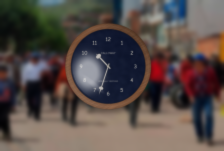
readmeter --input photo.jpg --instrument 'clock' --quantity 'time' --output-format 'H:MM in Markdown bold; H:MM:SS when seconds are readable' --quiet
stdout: **10:33**
